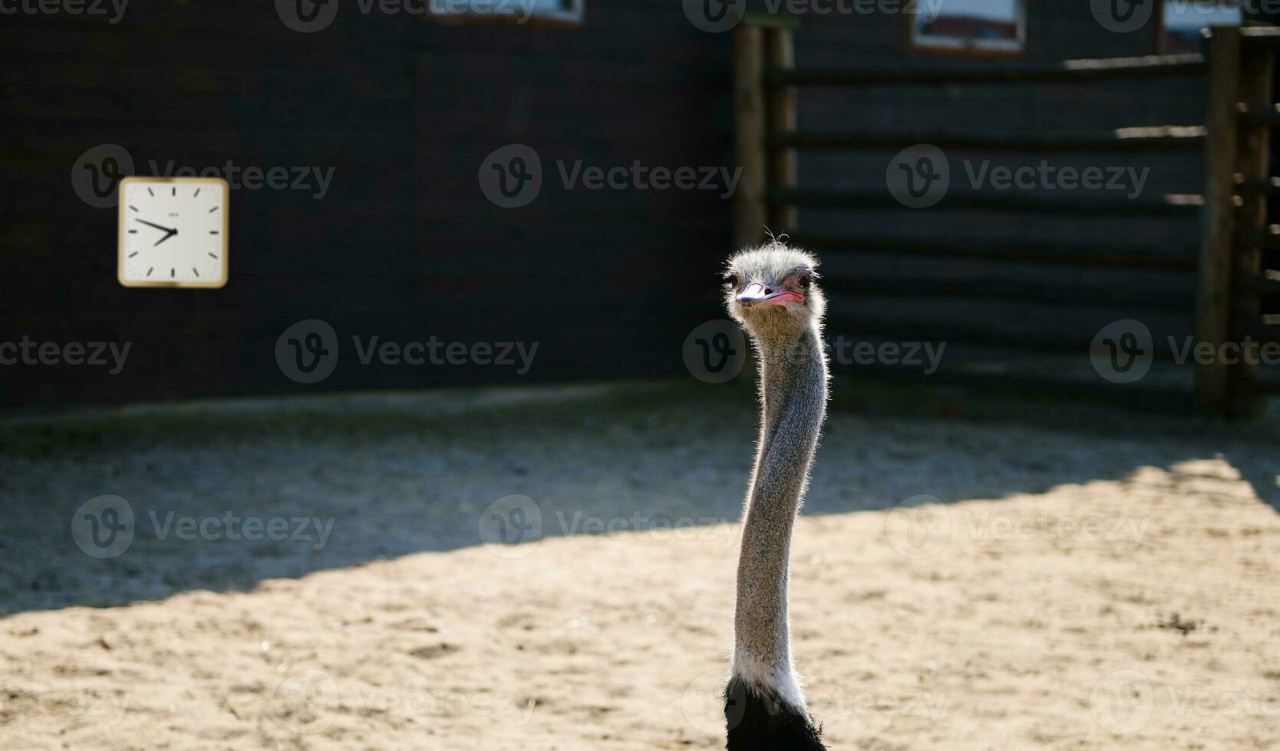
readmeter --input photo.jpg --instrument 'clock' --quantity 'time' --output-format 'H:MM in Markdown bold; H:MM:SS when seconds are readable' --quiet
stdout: **7:48**
